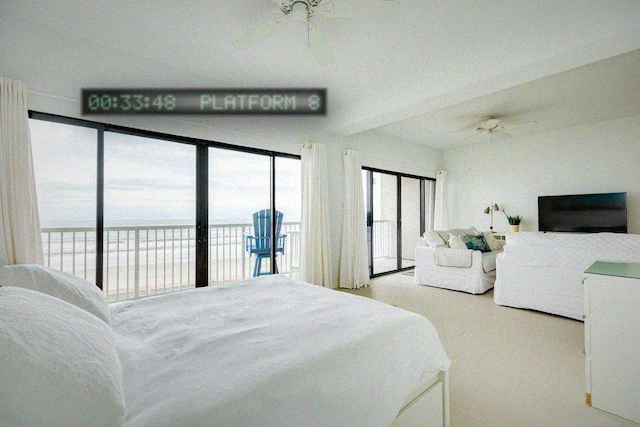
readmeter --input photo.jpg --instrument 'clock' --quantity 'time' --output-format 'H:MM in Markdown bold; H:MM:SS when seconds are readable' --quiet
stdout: **0:33:48**
